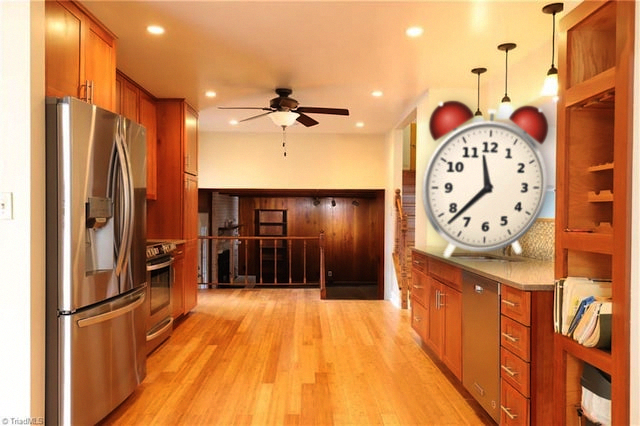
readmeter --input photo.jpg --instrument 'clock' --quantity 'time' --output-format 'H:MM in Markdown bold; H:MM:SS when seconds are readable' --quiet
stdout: **11:38**
